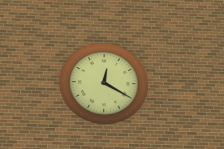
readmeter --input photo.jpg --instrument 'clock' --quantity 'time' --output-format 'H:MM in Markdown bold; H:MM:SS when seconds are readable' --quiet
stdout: **12:20**
